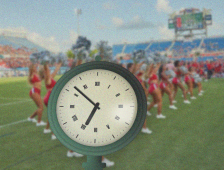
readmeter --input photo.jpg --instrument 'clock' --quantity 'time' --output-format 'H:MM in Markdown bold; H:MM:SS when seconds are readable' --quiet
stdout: **6:52**
